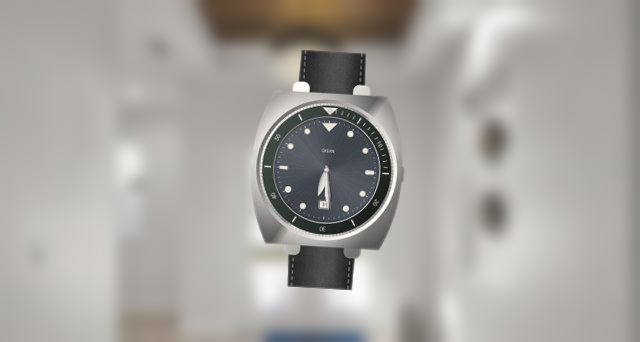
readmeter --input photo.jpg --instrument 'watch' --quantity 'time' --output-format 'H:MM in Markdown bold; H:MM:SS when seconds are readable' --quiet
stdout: **6:29**
